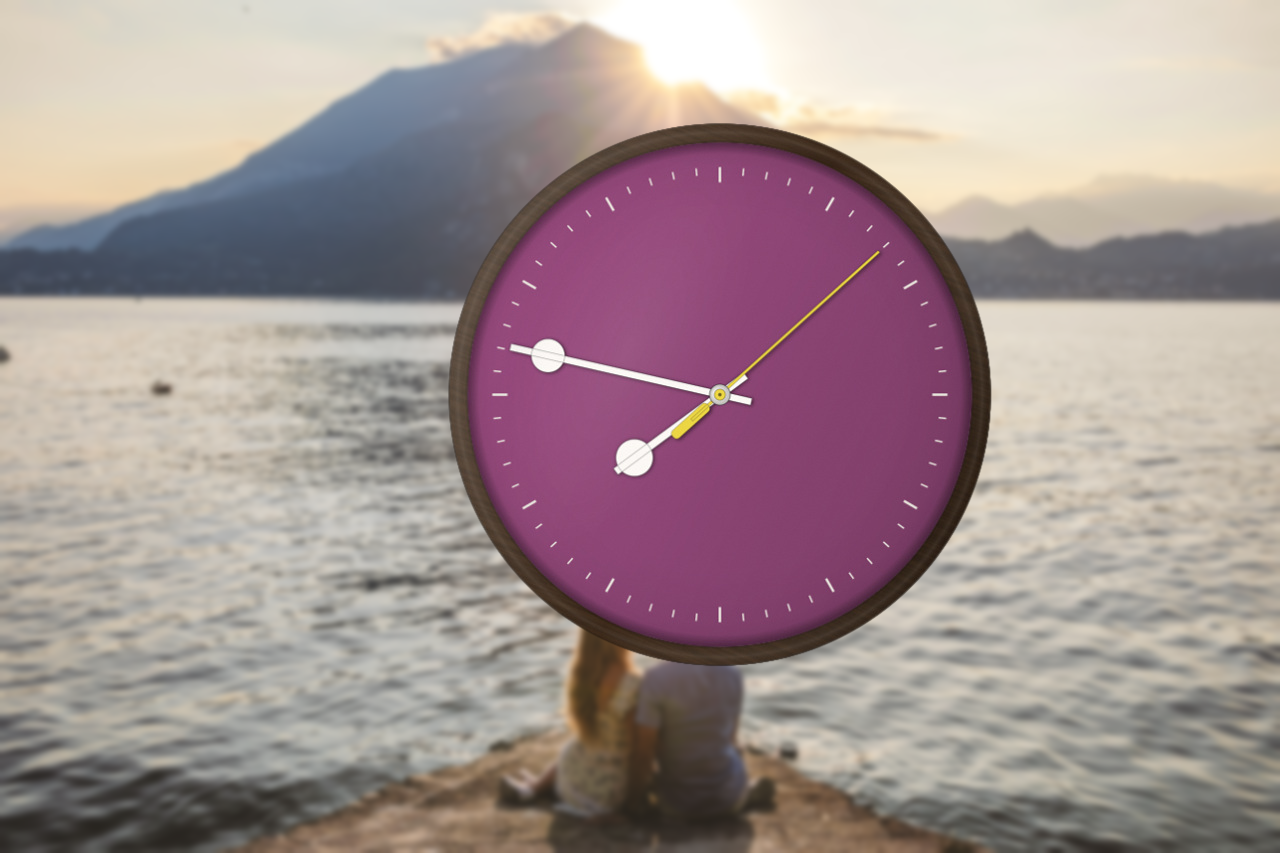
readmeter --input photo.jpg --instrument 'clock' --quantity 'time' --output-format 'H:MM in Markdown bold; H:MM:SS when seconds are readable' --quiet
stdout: **7:47:08**
